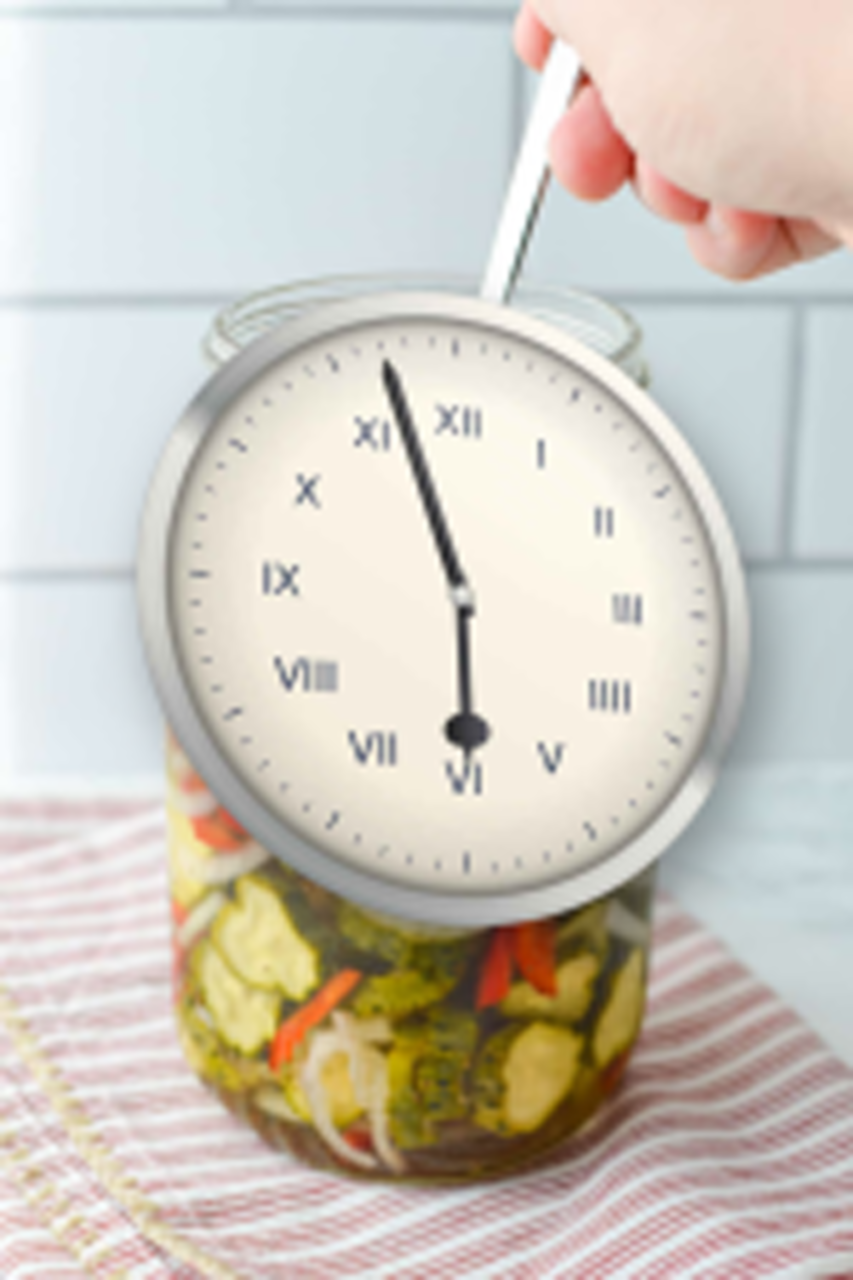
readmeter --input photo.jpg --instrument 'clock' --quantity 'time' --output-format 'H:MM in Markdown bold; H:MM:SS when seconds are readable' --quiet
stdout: **5:57**
